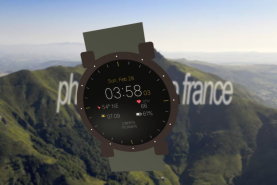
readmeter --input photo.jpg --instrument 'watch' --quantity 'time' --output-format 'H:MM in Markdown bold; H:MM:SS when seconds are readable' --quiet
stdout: **3:58**
